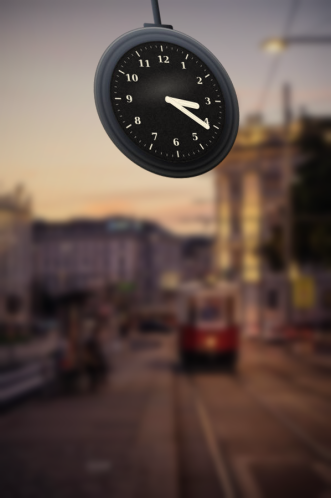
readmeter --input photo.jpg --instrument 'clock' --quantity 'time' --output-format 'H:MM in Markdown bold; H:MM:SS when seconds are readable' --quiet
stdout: **3:21**
